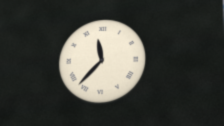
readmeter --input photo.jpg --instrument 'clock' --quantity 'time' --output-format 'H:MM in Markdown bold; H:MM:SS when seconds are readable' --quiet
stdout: **11:37**
